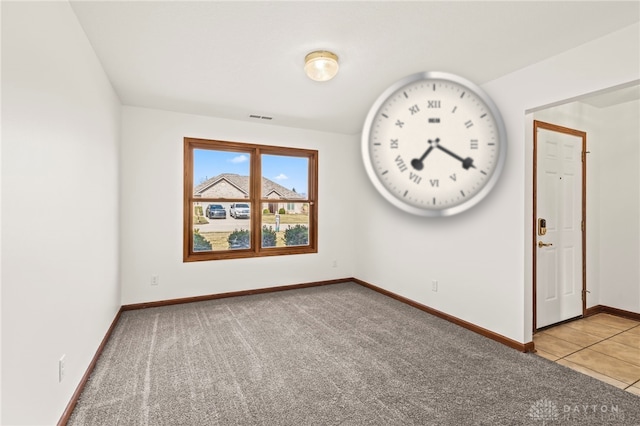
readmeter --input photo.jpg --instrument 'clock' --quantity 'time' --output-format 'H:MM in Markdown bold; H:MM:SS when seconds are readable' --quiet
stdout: **7:20**
